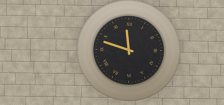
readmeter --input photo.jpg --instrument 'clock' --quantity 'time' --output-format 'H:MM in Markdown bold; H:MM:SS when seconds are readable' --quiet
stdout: **11:48**
